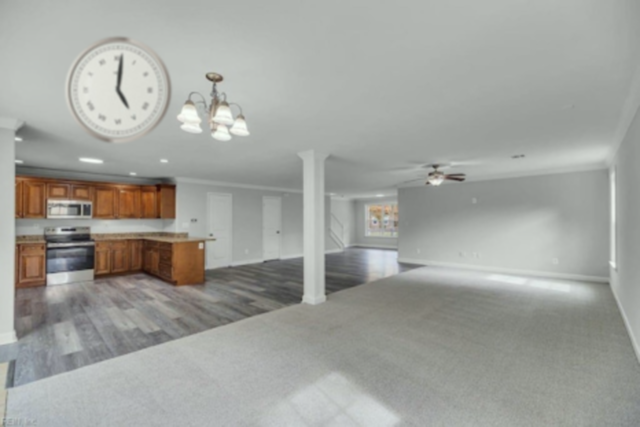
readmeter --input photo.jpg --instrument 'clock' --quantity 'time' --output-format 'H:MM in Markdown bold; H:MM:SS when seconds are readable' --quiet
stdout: **5:01**
